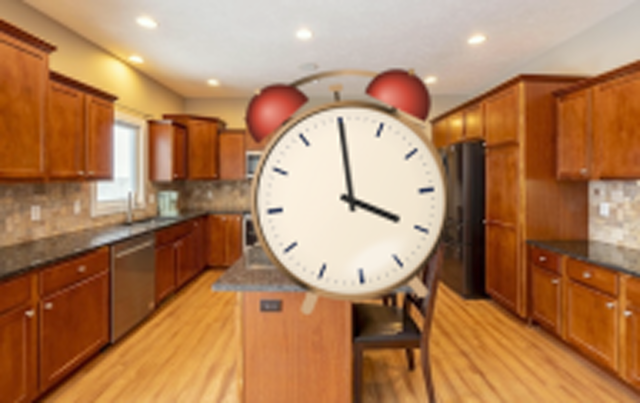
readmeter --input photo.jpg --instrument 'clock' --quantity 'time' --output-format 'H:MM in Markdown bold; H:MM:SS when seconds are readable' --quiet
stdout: **4:00**
